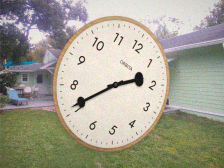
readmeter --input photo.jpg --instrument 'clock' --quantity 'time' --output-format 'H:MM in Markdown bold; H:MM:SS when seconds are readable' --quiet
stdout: **1:36**
